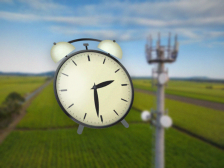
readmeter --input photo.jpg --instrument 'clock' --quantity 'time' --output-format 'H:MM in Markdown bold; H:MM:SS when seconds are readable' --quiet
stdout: **2:31**
